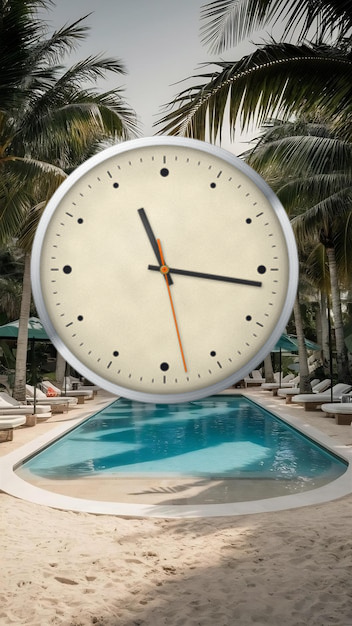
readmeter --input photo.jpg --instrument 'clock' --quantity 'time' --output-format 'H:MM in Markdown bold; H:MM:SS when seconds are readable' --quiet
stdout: **11:16:28**
